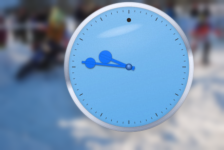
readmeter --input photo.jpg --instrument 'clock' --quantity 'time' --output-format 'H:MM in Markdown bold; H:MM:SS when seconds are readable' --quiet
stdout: **9:46**
